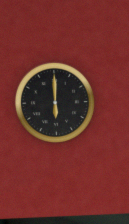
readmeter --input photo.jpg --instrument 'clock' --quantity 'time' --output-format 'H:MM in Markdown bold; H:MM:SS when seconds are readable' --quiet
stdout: **6:00**
